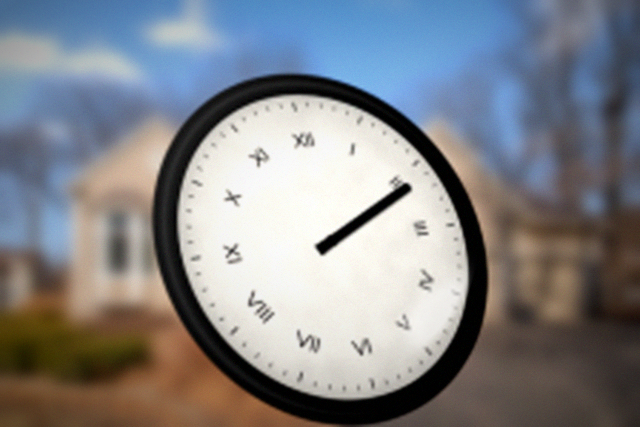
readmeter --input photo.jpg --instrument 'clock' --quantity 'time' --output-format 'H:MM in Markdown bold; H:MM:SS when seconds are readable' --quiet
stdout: **2:11**
